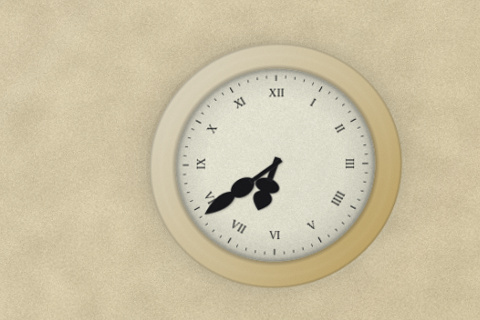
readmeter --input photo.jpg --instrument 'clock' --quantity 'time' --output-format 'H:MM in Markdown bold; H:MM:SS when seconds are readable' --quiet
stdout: **6:39**
